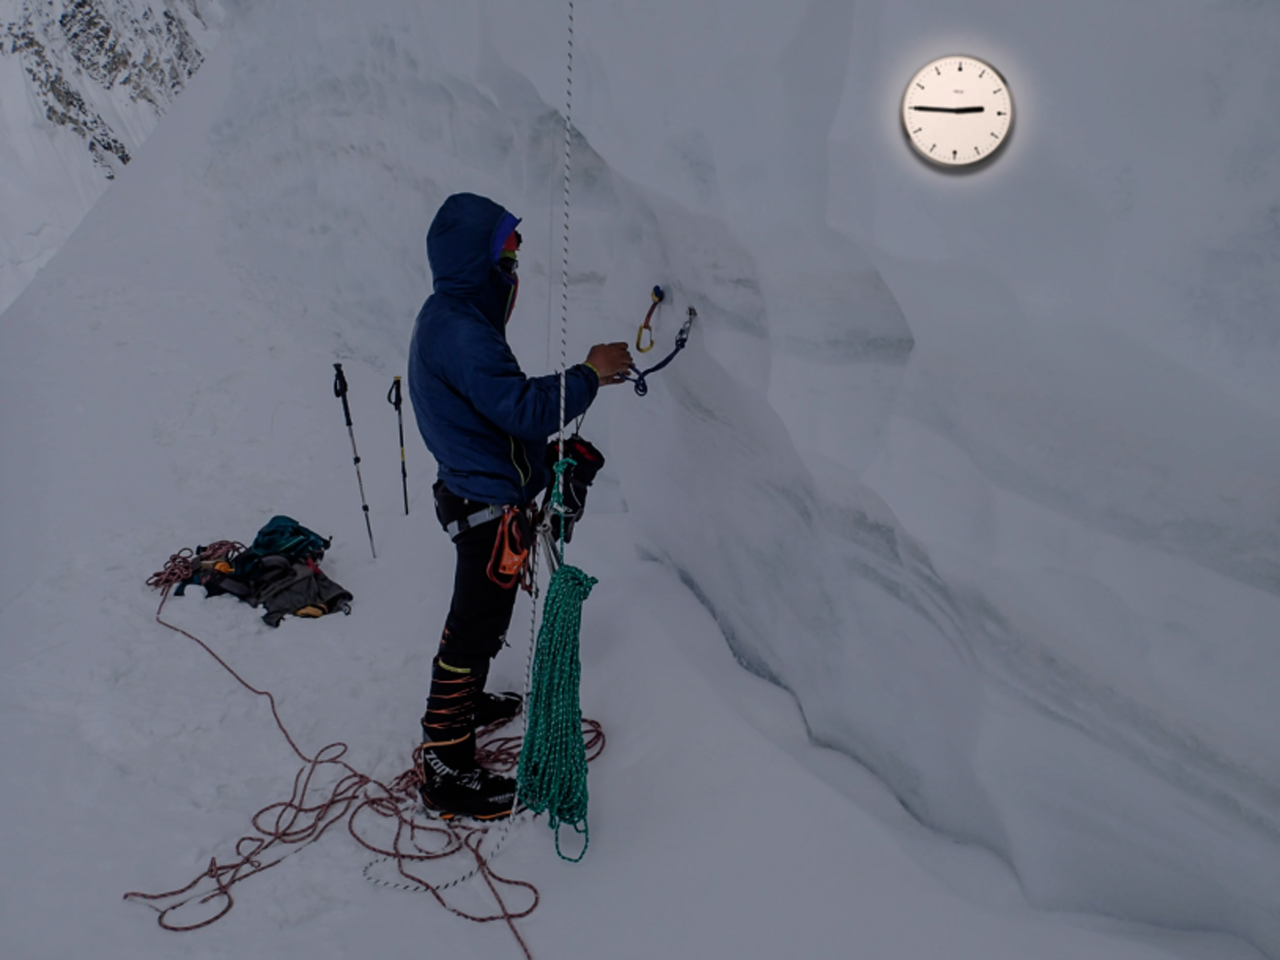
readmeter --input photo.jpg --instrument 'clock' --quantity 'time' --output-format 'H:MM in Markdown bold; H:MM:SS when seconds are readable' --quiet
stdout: **2:45**
